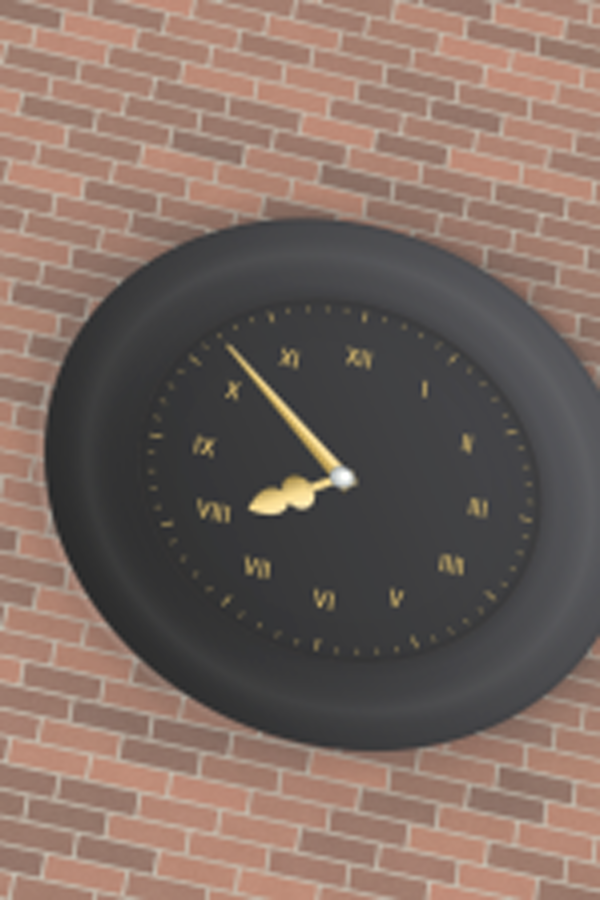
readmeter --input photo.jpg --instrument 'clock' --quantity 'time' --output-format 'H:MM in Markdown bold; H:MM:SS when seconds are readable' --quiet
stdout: **7:52**
